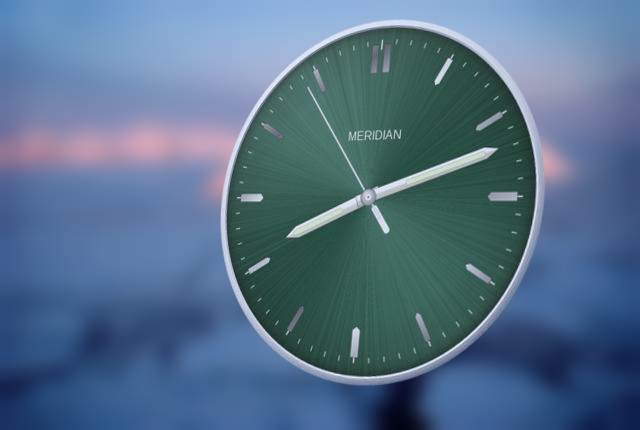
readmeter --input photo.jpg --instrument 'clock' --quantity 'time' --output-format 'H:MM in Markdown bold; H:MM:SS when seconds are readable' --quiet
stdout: **8:11:54**
